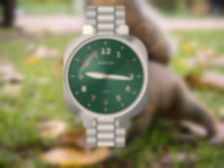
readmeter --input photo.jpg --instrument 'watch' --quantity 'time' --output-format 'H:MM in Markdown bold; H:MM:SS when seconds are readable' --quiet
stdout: **9:16**
